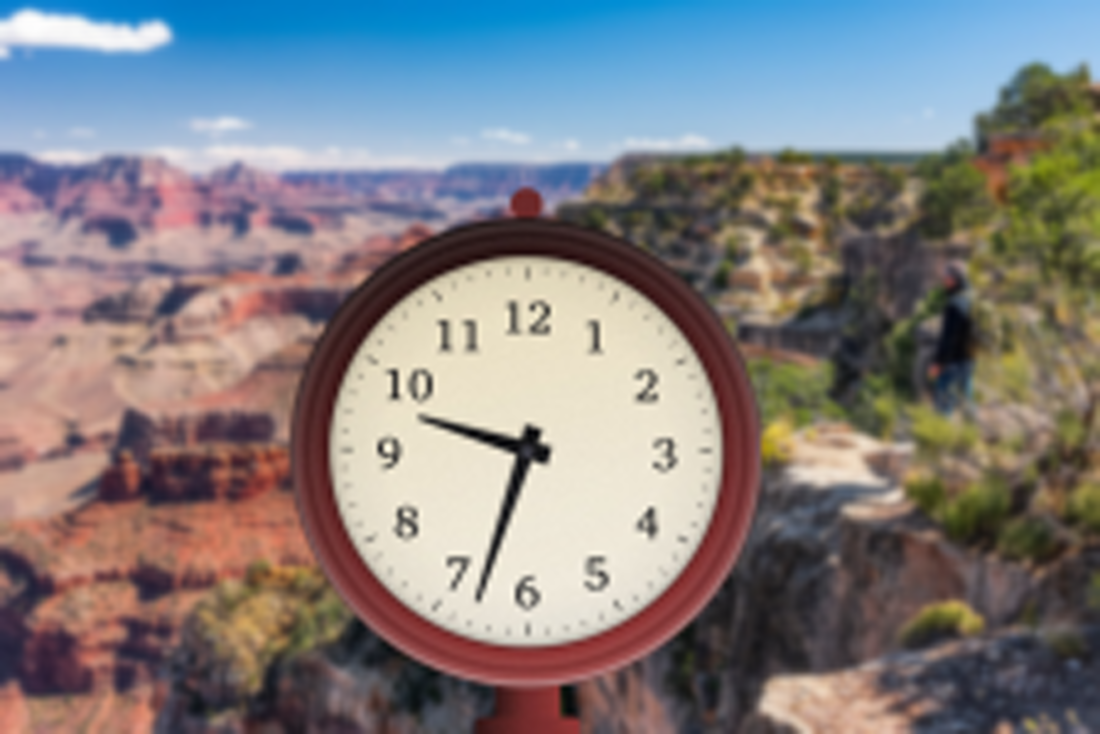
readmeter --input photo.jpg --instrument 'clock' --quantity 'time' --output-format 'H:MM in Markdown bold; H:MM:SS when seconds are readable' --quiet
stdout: **9:33**
